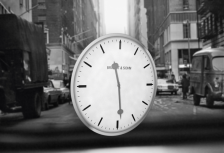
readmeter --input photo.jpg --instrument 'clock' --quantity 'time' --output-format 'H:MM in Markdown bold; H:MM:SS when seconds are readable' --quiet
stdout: **11:29**
